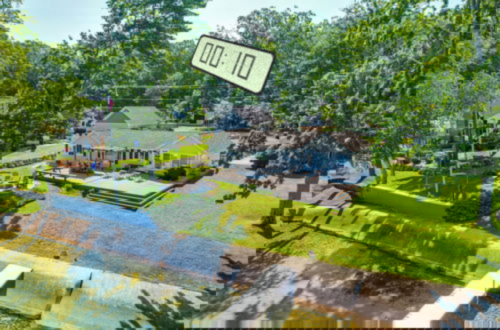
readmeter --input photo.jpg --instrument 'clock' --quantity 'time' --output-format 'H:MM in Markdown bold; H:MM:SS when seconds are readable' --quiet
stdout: **0:10**
